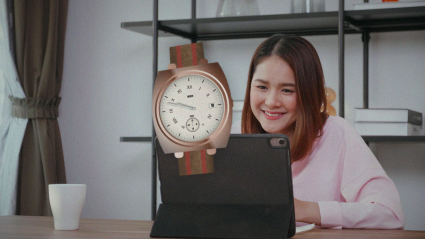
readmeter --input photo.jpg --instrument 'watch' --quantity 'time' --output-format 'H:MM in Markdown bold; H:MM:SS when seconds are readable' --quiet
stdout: **9:48**
